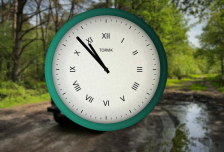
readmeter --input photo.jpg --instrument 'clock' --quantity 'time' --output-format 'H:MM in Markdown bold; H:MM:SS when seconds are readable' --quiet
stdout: **10:53**
